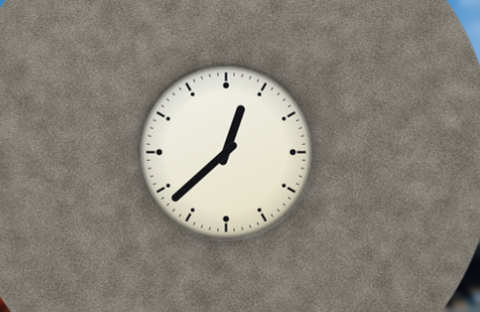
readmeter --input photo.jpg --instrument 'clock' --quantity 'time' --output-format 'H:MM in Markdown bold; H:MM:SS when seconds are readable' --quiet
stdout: **12:38**
